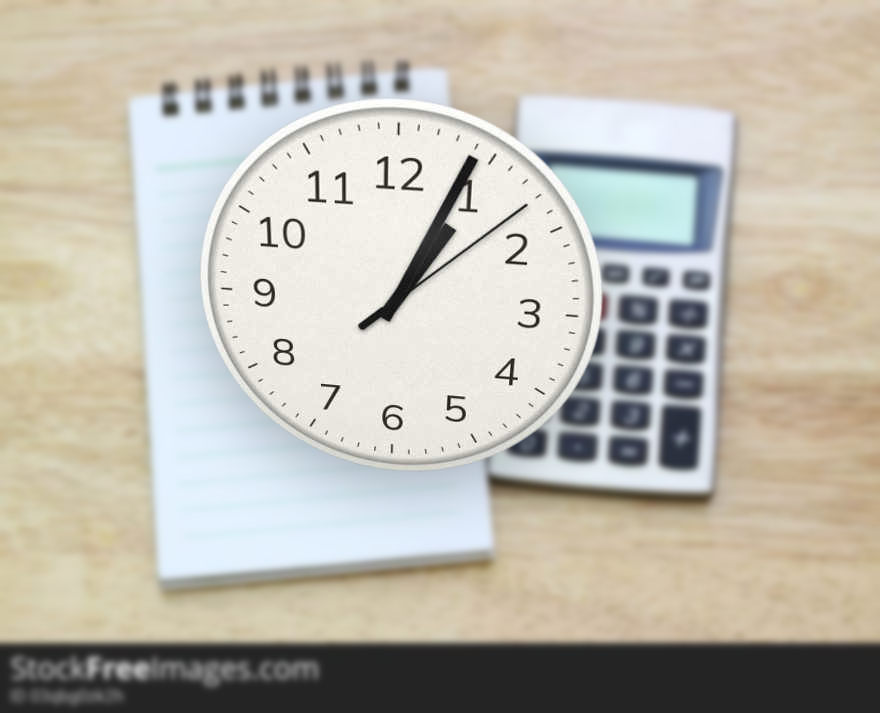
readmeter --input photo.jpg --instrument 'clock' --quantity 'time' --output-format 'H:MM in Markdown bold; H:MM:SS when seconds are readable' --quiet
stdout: **1:04:08**
